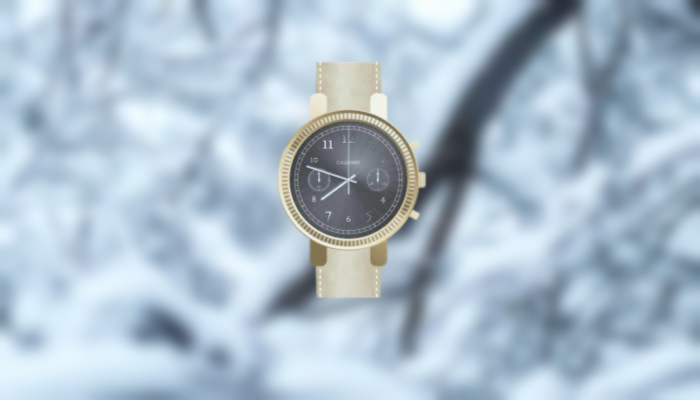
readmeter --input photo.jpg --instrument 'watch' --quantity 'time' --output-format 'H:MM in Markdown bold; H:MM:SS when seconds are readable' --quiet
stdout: **7:48**
